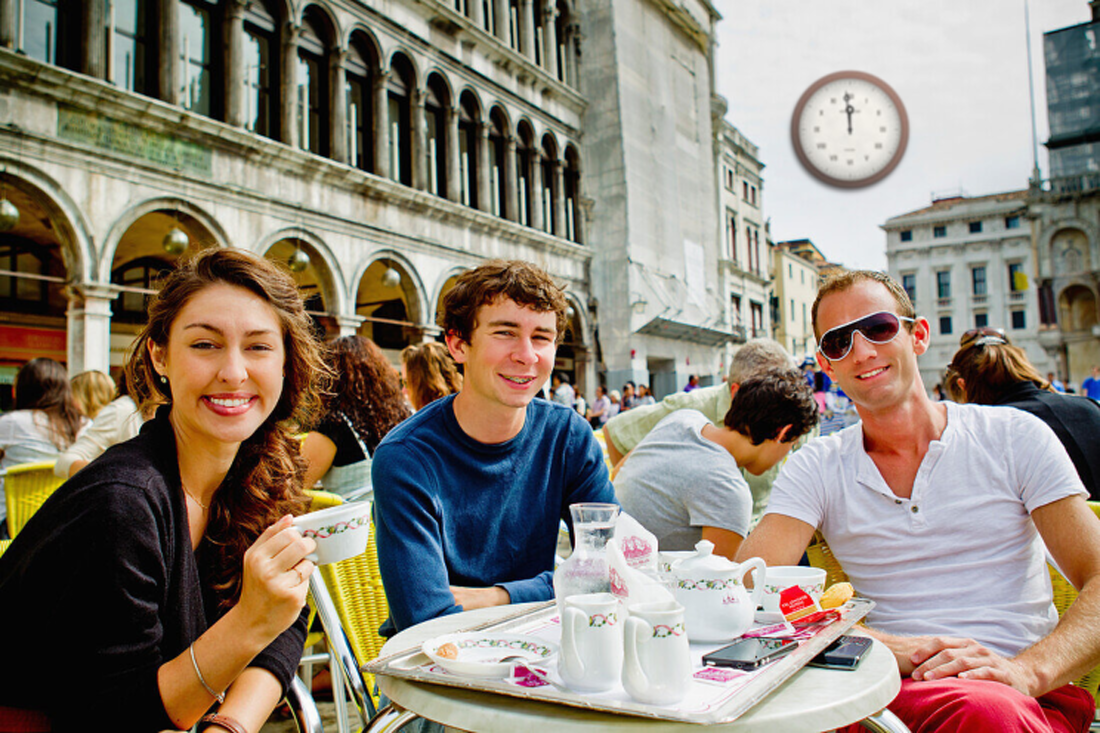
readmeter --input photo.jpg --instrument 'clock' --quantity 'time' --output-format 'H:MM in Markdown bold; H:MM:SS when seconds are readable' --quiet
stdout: **11:59**
